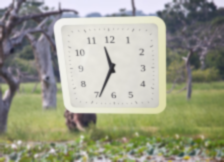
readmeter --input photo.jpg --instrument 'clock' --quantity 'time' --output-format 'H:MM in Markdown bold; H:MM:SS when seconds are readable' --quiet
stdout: **11:34**
